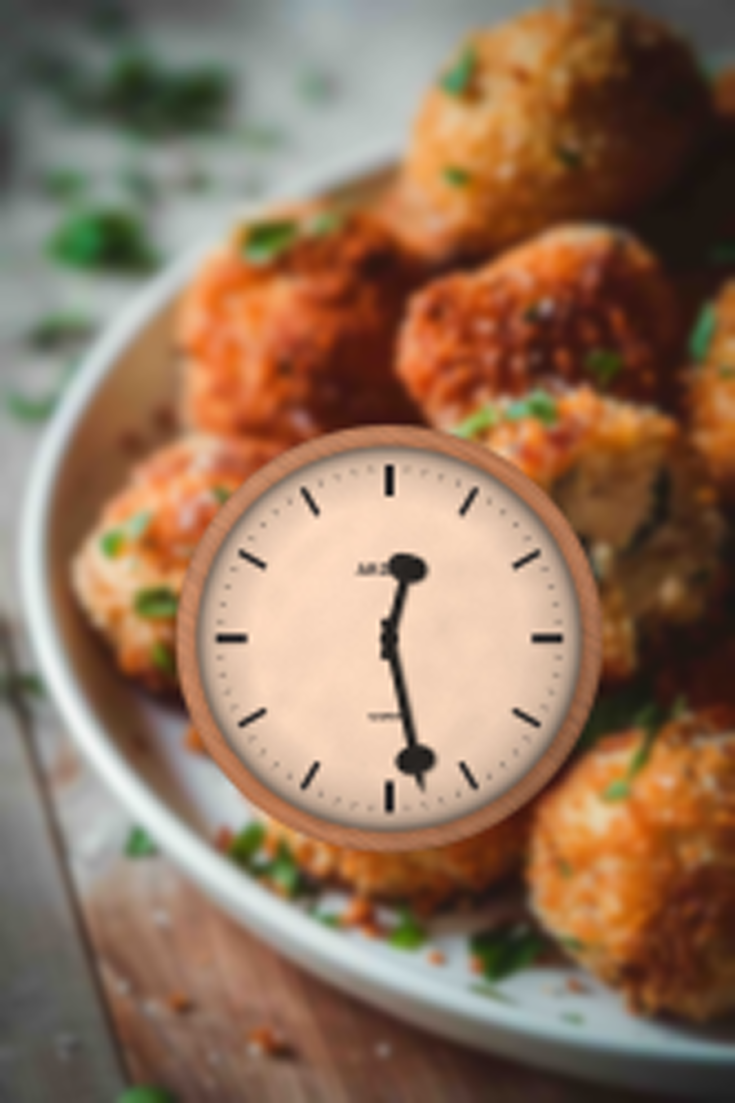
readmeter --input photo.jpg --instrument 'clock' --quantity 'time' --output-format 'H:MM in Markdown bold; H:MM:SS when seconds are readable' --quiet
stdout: **12:28**
